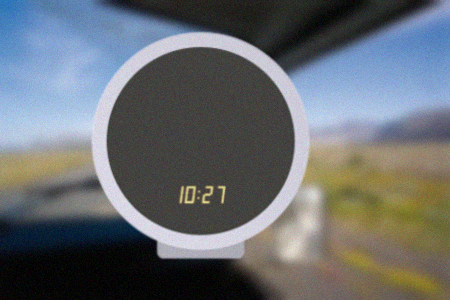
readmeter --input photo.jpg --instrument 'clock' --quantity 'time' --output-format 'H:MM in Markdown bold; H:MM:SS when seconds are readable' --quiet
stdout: **10:27**
